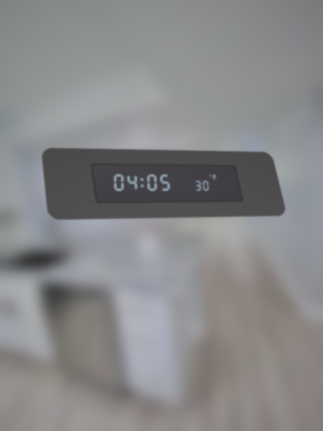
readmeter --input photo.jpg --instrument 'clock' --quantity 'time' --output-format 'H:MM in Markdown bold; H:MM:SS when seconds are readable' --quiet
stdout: **4:05**
